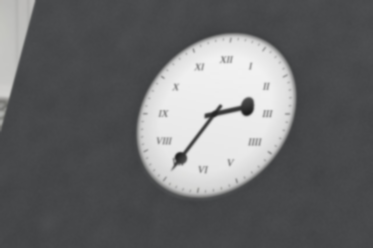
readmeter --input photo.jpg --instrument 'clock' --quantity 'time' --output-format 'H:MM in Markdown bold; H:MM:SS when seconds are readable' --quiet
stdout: **2:35**
